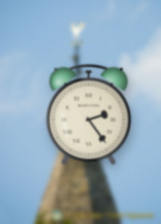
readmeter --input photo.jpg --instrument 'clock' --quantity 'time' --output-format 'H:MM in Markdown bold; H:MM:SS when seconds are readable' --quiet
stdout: **2:24**
